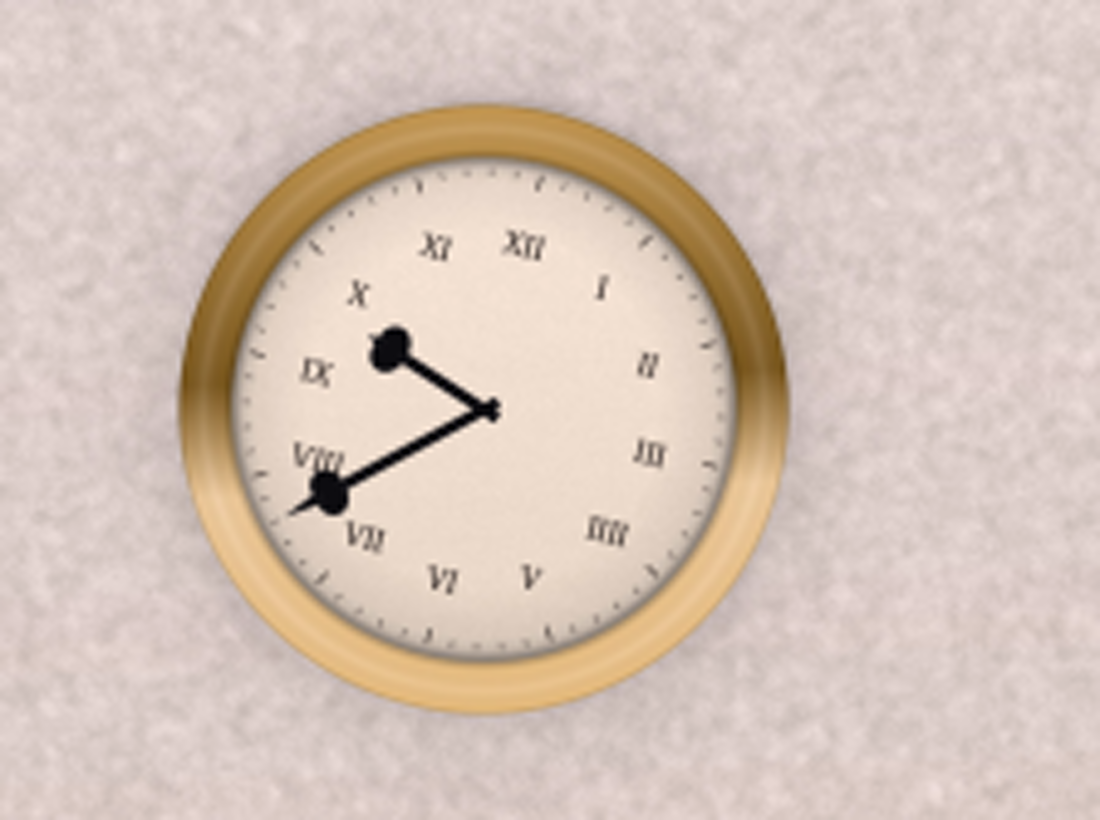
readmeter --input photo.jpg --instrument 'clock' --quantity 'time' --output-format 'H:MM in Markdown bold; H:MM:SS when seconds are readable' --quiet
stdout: **9:38**
